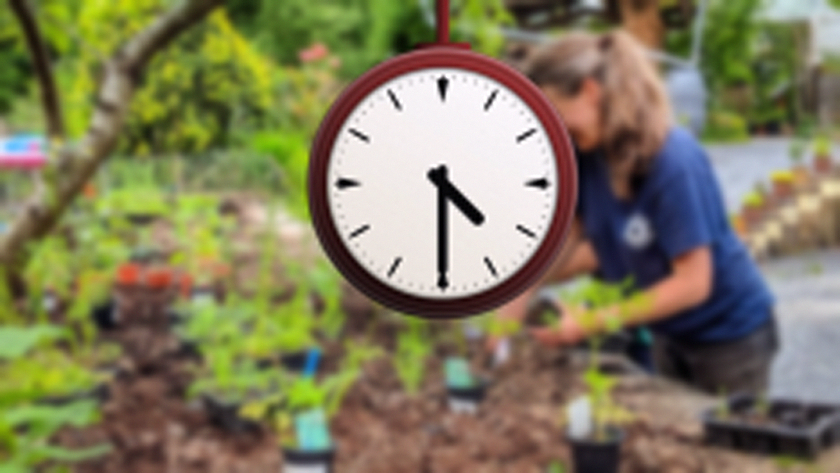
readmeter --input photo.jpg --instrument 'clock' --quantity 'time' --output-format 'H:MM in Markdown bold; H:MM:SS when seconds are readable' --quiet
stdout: **4:30**
